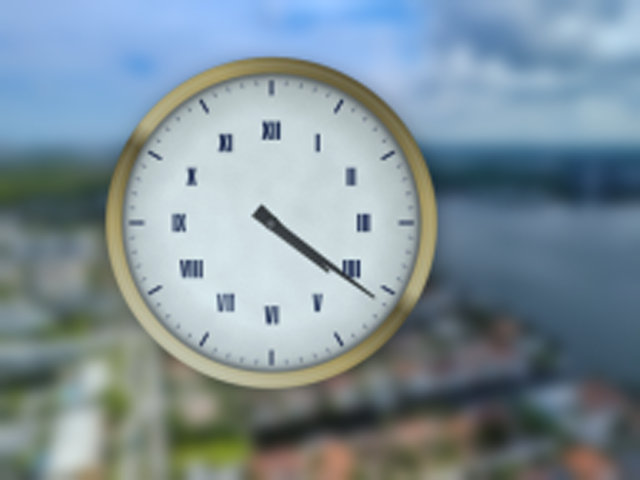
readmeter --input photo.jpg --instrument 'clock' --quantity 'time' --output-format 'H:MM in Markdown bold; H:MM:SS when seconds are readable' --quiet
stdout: **4:21**
